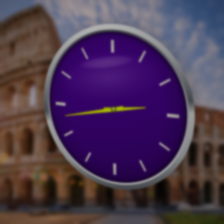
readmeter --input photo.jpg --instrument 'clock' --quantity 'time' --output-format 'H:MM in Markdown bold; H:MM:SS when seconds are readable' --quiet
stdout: **2:43**
